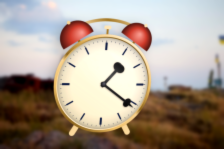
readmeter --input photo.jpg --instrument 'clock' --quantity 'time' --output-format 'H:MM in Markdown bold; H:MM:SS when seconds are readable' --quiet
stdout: **1:21**
